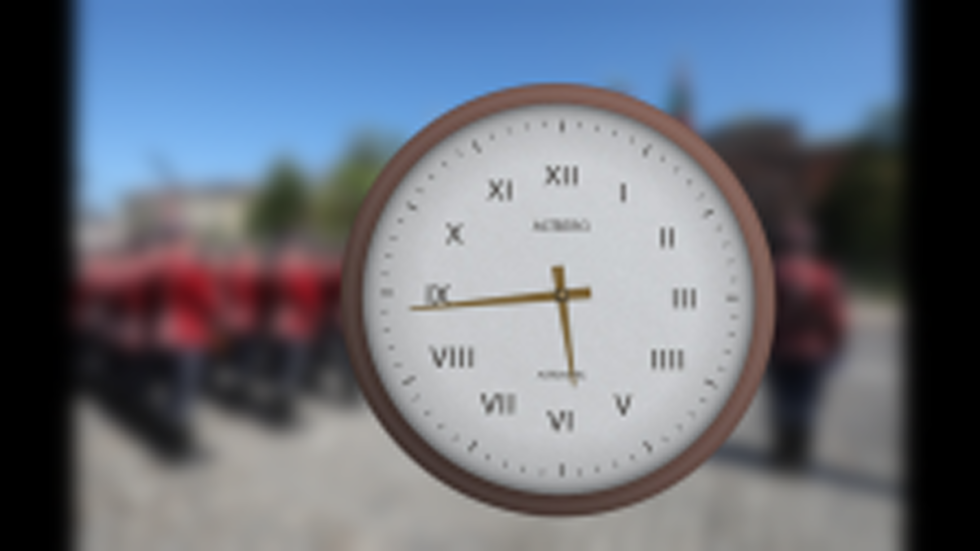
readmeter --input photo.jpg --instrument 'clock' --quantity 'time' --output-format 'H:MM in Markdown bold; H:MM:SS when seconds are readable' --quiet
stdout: **5:44**
